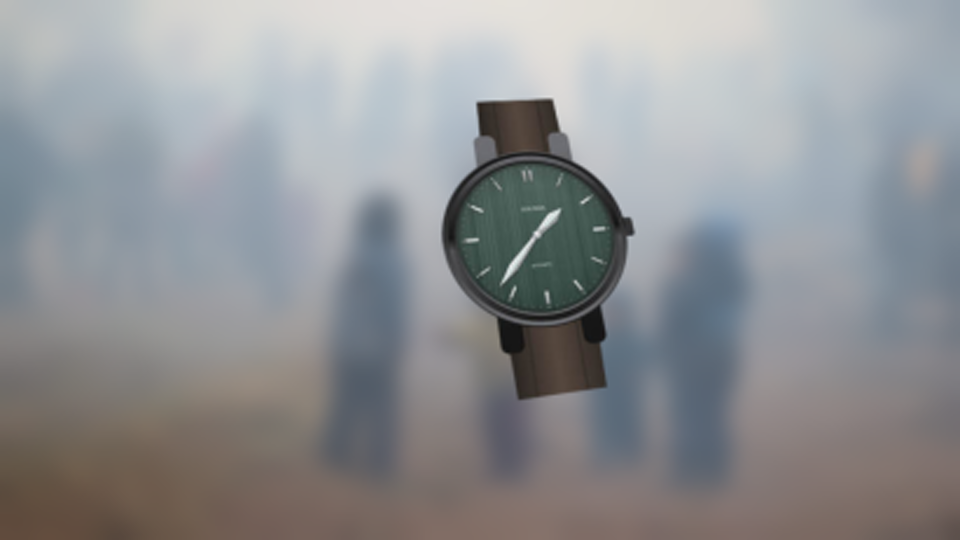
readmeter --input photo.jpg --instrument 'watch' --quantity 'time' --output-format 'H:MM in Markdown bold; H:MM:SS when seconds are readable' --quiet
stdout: **1:37**
